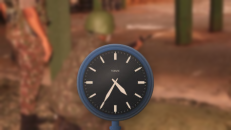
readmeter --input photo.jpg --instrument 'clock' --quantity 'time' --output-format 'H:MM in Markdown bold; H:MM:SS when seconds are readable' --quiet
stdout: **4:35**
